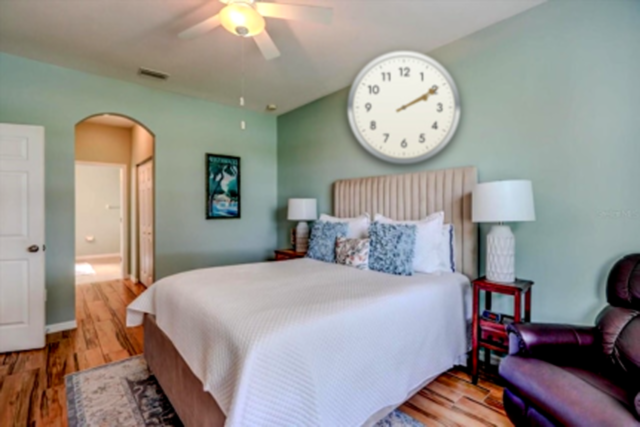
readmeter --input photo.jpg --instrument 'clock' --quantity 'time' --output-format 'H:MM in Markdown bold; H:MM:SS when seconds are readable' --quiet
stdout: **2:10**
